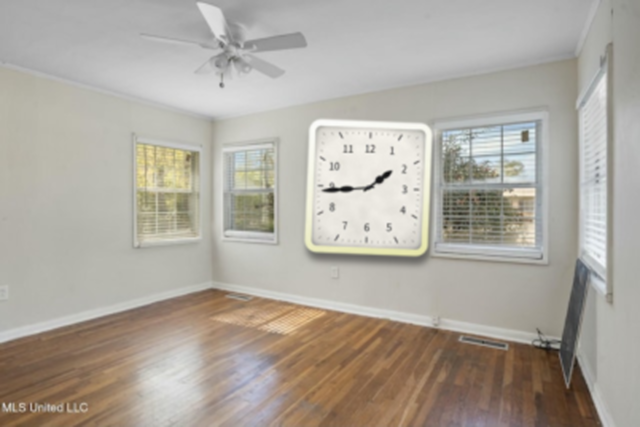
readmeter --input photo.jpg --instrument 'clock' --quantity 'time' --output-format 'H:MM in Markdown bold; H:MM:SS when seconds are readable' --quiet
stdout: **1:44**
